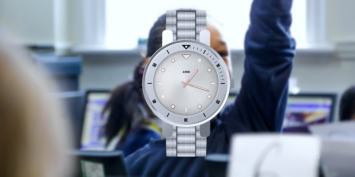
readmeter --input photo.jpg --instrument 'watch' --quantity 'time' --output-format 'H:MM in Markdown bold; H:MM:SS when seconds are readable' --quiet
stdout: **1:18**
